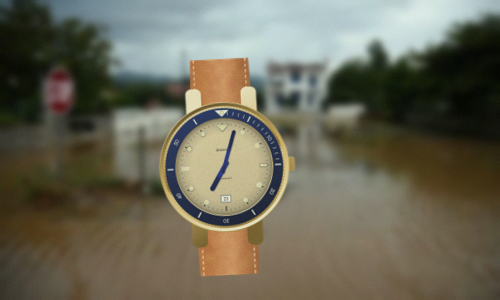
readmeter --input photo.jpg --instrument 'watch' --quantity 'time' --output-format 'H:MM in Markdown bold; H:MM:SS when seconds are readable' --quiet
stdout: **7:03**
